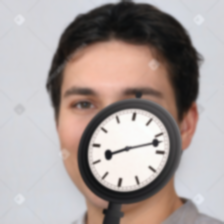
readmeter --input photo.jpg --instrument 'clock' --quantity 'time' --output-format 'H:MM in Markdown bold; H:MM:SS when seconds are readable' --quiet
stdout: **8:12**
